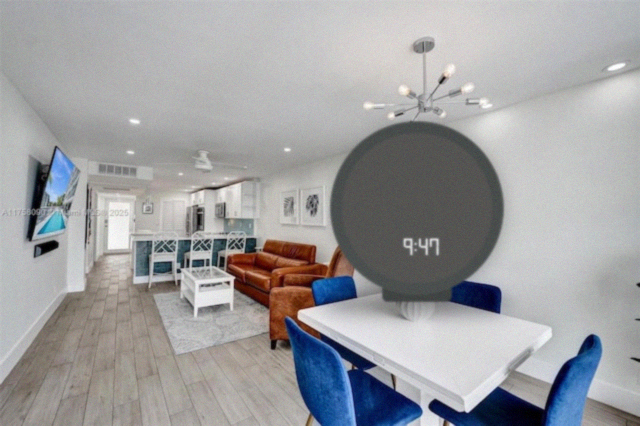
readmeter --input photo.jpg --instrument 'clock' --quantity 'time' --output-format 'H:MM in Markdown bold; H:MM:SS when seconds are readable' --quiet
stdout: **9:47**
